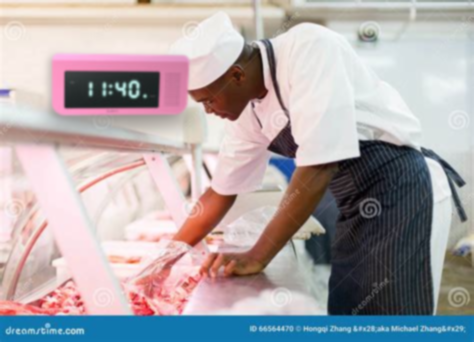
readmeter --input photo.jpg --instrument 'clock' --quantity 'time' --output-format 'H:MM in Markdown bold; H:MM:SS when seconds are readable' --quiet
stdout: **11:40**
